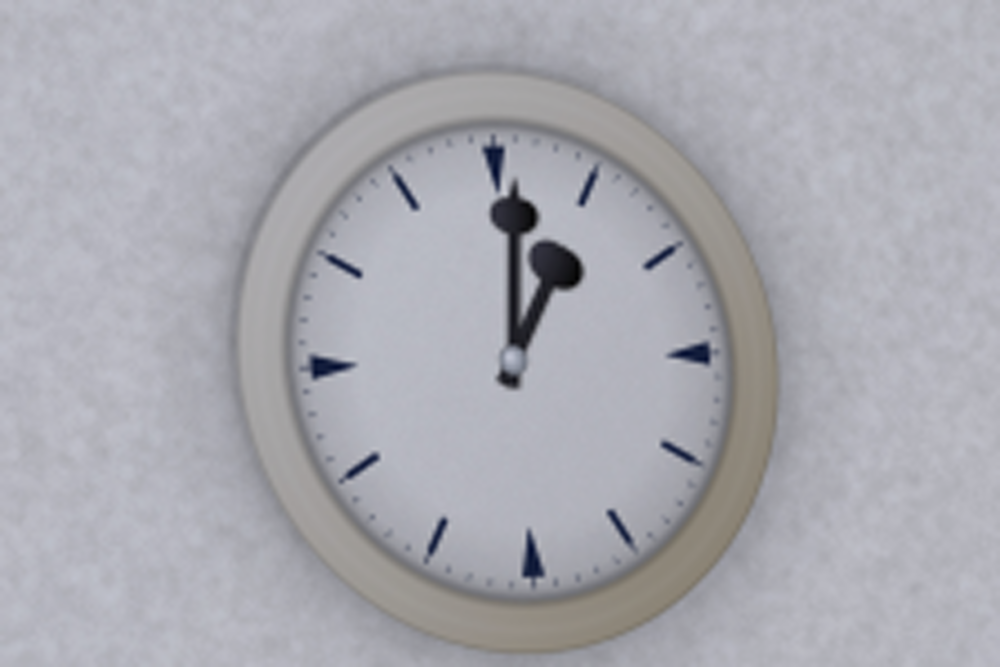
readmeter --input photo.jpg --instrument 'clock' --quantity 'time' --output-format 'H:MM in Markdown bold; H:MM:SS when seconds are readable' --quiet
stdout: **1:01**
